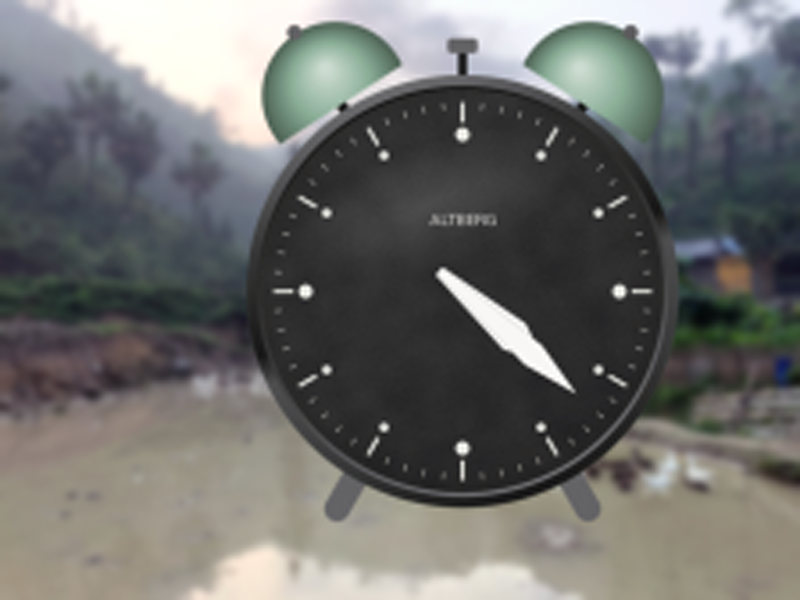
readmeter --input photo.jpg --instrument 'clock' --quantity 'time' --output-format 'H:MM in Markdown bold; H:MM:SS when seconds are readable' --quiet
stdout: **4:22**
